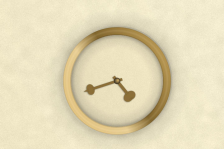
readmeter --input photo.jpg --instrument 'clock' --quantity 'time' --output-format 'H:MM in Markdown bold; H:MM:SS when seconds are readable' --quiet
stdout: **4:42**
